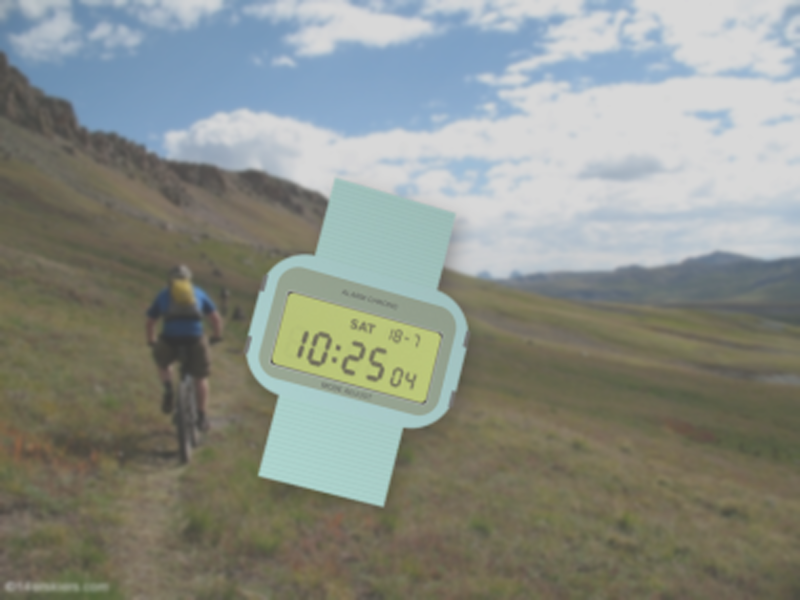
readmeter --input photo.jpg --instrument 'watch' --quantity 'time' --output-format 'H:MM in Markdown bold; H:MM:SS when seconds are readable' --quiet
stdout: **10:25:04**
